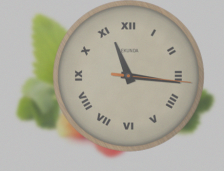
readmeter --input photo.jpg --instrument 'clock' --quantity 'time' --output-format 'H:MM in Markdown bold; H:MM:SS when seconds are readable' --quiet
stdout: **11:16:16**
